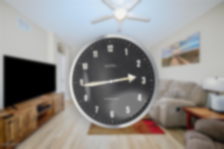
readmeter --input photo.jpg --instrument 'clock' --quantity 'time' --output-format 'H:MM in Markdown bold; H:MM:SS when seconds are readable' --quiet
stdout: **2:44**
